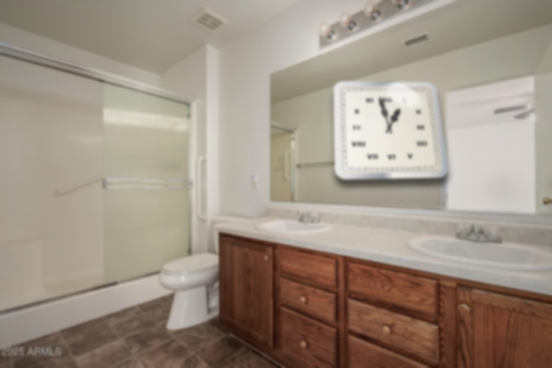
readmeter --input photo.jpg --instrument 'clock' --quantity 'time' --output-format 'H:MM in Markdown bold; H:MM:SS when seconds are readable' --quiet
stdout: **12:58**
